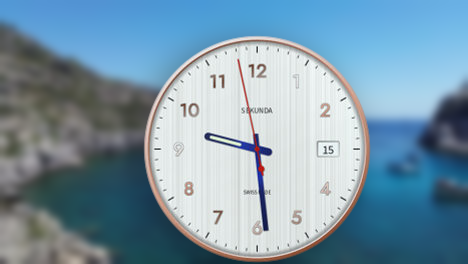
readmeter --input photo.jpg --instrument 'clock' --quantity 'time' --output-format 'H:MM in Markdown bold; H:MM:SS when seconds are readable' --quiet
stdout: **9:28:58**
